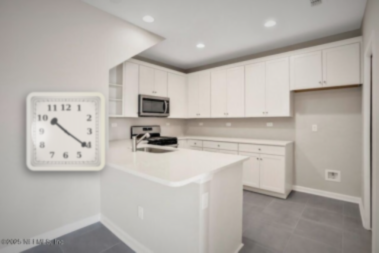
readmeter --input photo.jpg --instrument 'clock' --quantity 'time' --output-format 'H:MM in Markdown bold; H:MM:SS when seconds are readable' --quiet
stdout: **10:21**
